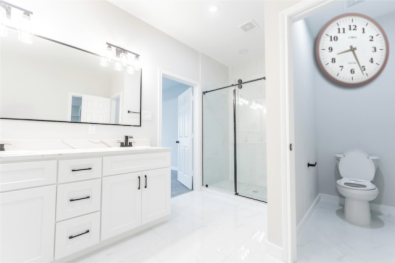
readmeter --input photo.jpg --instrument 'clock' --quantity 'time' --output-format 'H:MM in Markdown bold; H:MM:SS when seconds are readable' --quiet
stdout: **8:26**
